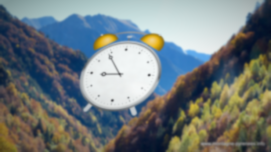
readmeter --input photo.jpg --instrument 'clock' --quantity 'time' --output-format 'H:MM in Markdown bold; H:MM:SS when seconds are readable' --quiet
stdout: **8:54**
